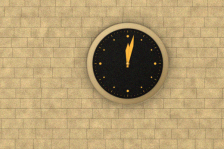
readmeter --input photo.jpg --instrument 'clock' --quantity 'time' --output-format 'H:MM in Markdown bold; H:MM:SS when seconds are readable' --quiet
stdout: **12:02**
